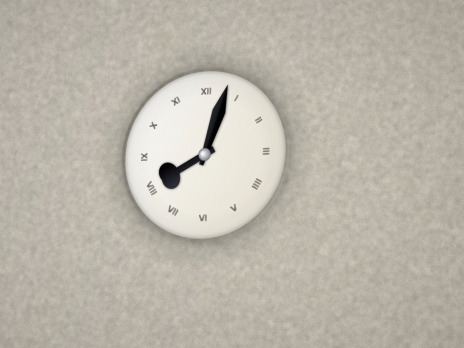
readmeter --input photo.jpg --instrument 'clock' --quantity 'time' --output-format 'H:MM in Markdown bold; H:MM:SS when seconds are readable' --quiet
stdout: **8:03**
